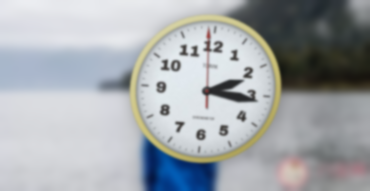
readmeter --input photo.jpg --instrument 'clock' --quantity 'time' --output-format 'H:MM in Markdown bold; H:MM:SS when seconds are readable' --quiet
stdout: **2:15:59**
